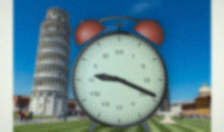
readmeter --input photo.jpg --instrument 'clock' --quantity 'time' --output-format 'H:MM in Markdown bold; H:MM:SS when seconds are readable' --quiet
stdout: **9:19**
